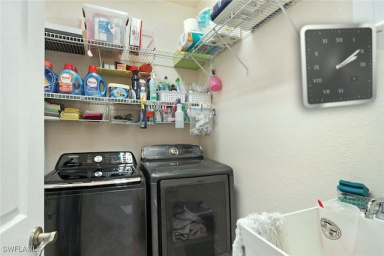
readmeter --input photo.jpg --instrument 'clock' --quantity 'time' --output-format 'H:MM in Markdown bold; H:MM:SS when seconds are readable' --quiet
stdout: **2:09**
